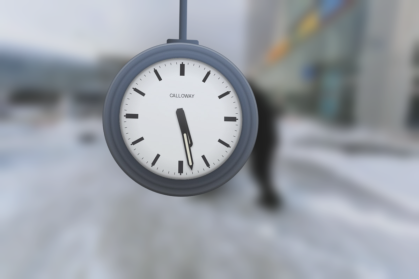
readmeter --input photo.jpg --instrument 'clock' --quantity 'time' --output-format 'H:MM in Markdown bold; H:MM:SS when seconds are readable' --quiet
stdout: **5:28**
